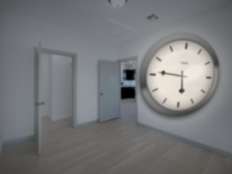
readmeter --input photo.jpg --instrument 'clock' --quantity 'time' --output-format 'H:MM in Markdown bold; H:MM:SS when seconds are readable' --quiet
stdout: **5:46**
